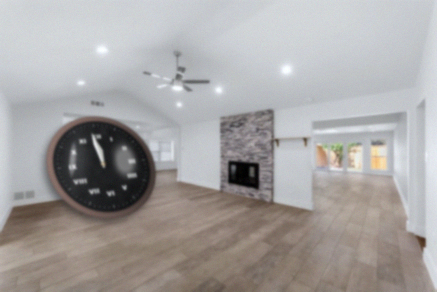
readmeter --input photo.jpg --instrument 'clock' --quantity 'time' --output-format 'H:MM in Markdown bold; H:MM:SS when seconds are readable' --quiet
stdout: **11:59**
